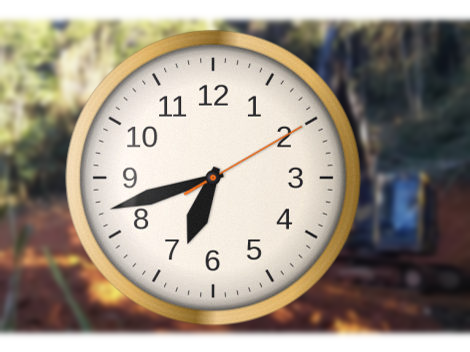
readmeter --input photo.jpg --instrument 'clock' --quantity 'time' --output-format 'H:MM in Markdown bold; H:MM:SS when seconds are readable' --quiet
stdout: **6:42:10**
